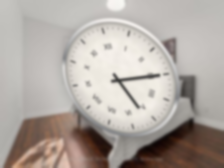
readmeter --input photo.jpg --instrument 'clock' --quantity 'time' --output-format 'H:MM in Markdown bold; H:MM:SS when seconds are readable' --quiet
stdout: **5:15**
